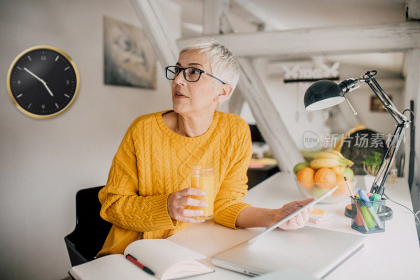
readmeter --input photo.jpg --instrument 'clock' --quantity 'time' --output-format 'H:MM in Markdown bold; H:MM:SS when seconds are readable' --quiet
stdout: **4:51**
